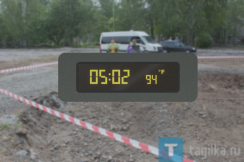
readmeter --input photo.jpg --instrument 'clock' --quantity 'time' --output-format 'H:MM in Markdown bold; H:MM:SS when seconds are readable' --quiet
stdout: **5:02**
